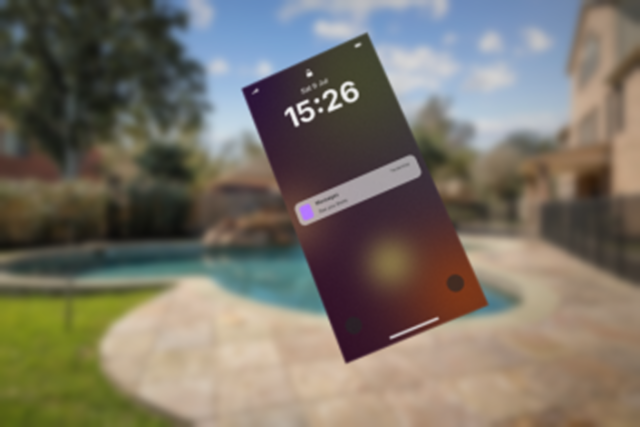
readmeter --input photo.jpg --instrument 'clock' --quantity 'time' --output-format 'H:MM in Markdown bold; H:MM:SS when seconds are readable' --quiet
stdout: **15:26**
